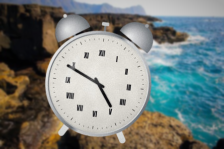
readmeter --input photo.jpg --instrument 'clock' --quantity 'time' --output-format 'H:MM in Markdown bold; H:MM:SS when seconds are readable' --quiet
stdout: **4:49**
